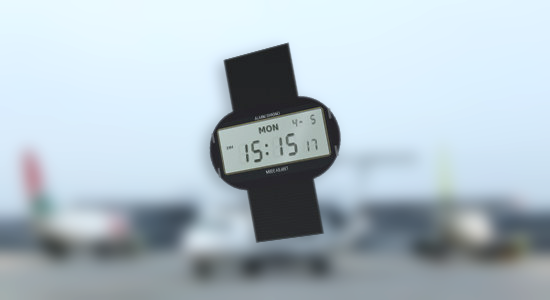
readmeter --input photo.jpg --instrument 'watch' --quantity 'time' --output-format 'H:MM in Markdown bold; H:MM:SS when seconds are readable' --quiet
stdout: **15:15:17**
